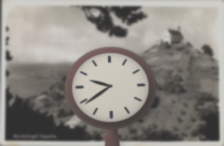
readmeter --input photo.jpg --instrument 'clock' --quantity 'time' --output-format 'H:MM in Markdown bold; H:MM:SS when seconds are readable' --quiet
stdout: **9:39**
